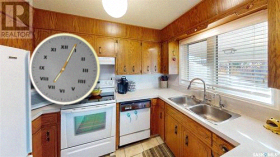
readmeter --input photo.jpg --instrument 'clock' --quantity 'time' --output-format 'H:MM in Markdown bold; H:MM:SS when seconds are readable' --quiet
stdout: **7:04**
